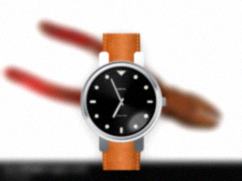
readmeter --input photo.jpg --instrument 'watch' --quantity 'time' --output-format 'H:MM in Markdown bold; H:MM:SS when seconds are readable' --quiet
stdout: **6:56**
